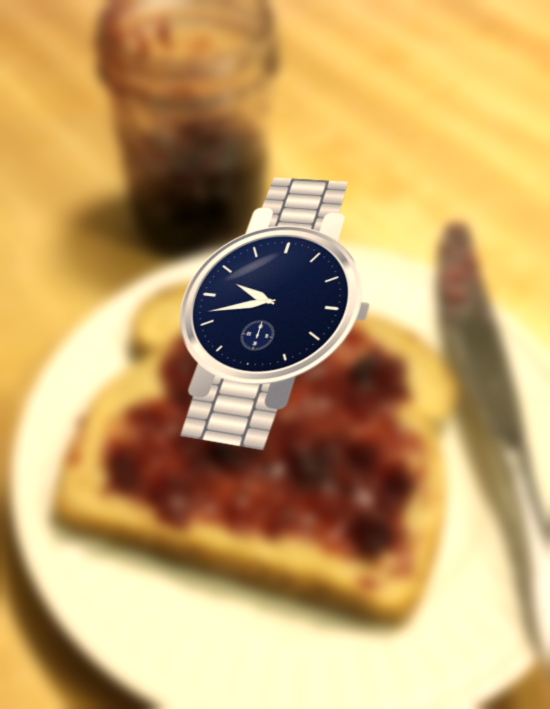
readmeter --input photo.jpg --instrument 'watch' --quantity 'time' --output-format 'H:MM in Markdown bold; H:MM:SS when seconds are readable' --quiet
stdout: **9:42**
